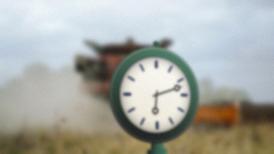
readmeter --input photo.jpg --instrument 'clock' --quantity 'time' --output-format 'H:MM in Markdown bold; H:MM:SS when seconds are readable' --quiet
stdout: **6:12**
